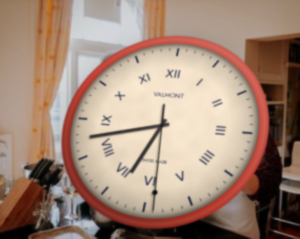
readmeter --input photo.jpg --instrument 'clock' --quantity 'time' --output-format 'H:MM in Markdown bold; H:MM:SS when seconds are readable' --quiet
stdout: **6:42:29**
